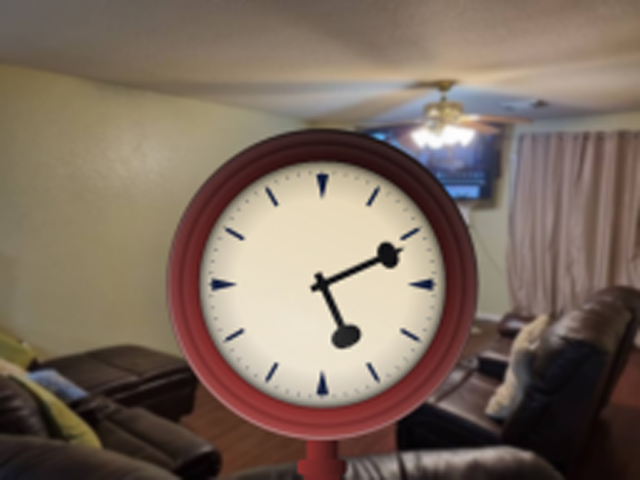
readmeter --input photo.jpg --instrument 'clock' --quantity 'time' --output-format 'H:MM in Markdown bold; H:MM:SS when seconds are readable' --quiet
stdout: **5:11**
